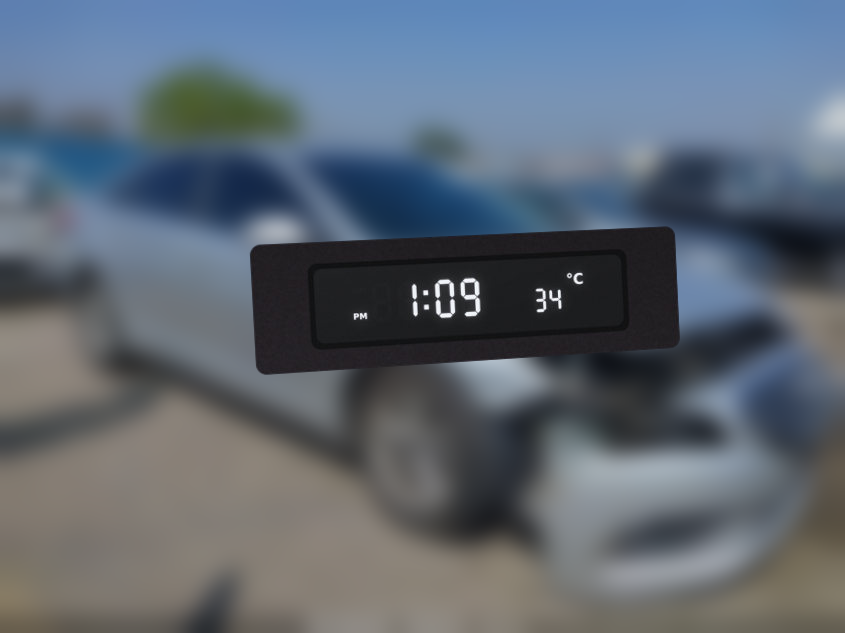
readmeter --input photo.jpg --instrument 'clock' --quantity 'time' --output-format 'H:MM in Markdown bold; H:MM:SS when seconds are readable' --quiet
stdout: **1:09**
